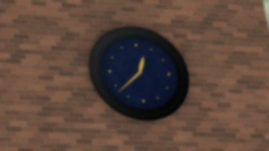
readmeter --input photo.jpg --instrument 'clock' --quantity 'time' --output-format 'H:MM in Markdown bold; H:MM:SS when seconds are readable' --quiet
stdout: **12:38**
